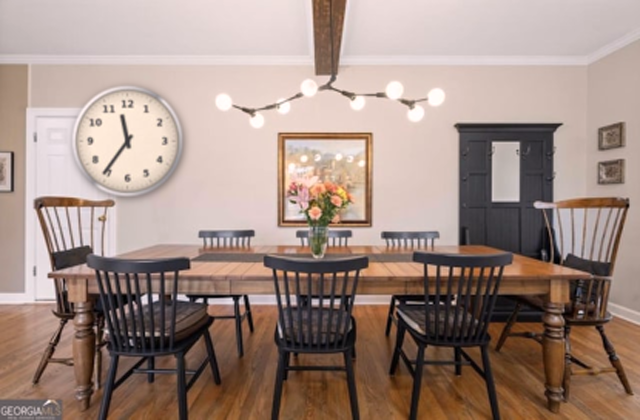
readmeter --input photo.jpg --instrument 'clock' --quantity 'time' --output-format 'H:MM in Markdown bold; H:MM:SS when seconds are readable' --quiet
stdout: **11:36**
